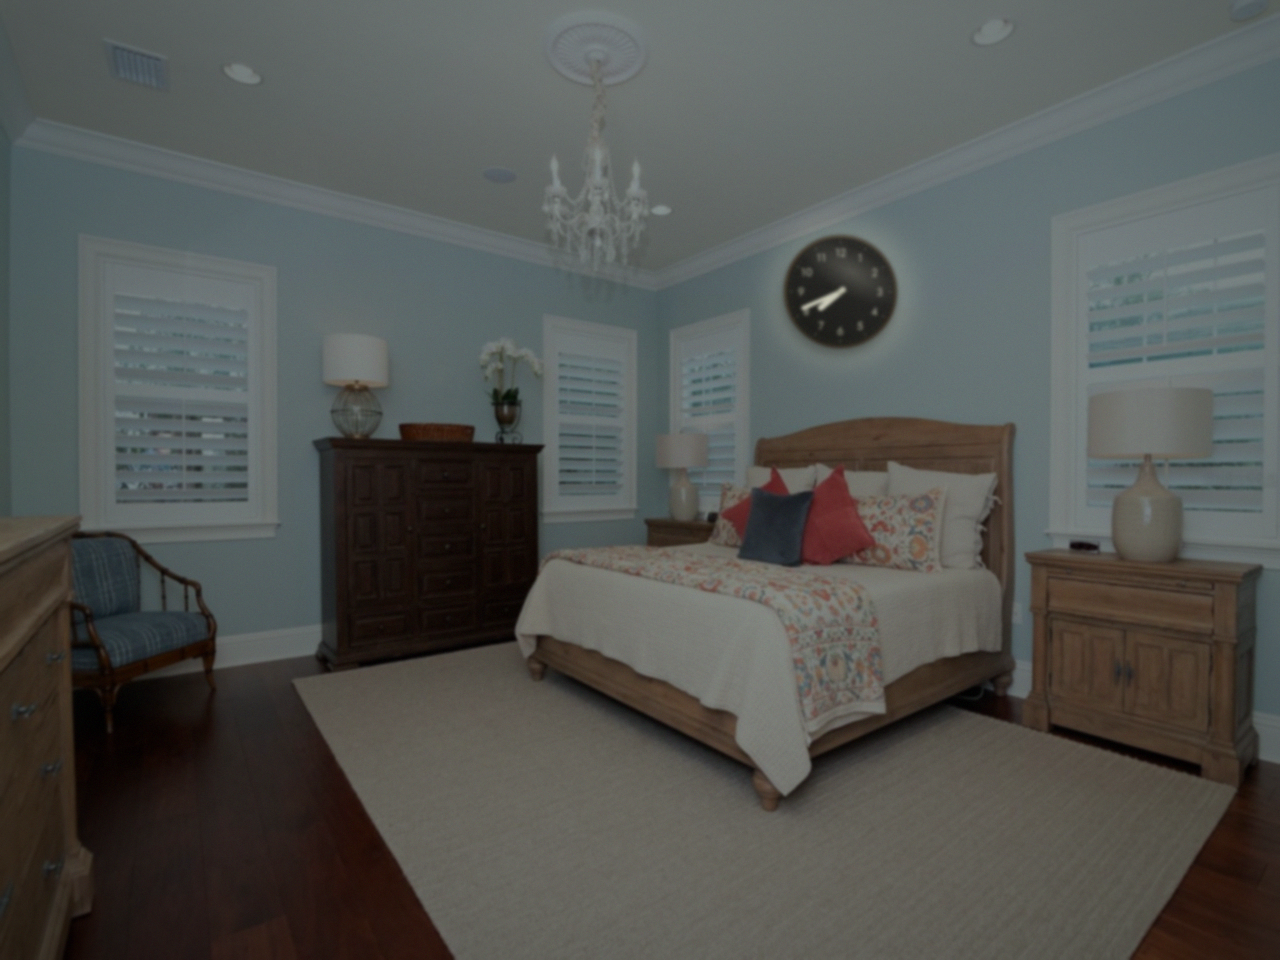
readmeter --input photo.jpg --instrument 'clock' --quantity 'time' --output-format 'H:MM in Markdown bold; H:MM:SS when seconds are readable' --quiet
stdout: **7:41**
